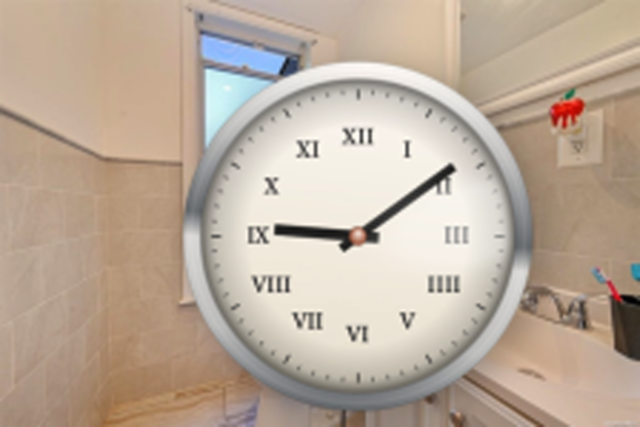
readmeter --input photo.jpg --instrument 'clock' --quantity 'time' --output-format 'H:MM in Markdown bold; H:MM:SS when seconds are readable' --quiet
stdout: **9:09**
